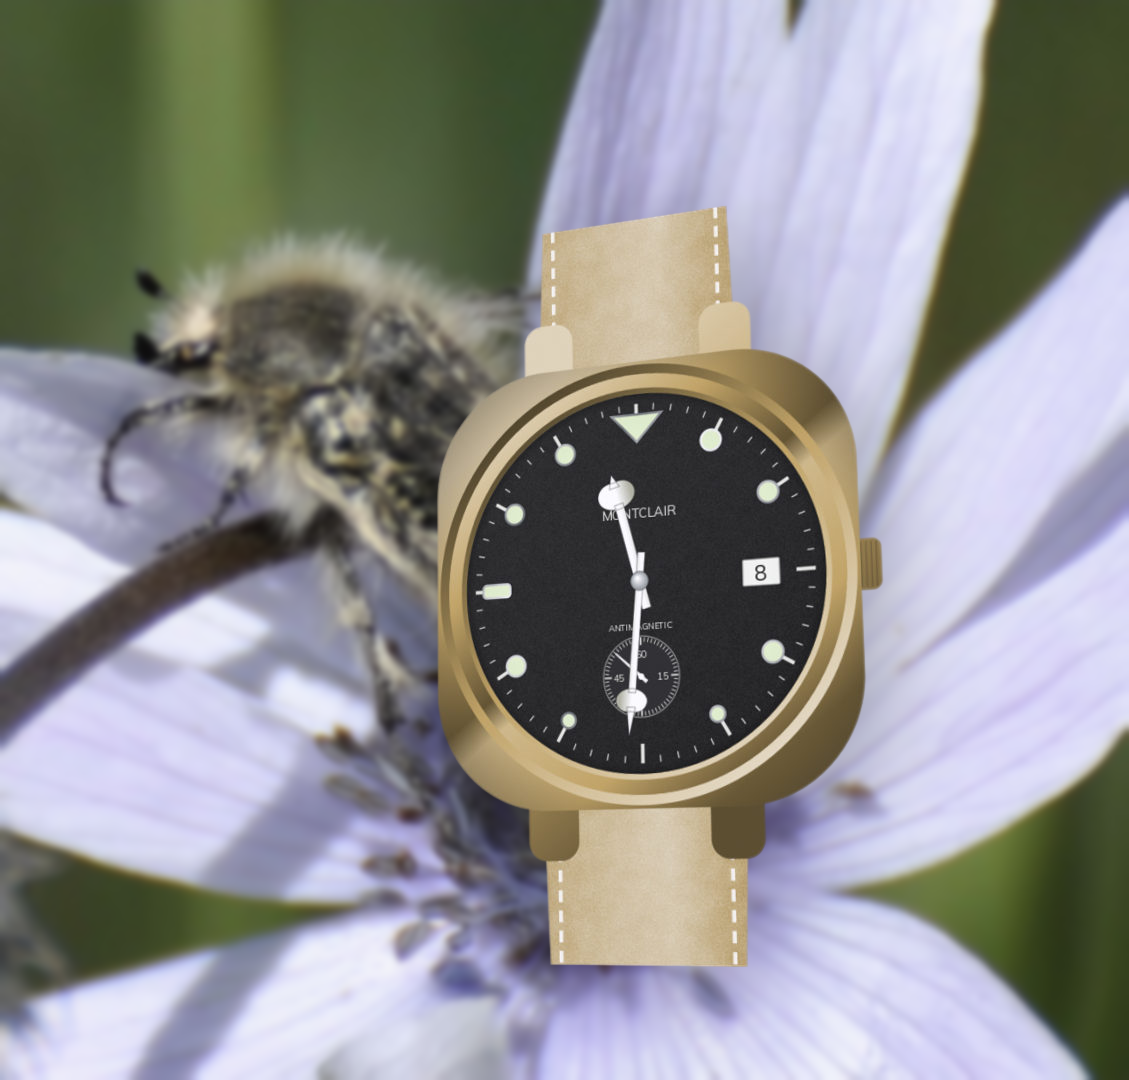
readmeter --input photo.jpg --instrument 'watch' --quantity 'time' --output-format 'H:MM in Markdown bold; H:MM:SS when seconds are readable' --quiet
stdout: **11:30:52**
